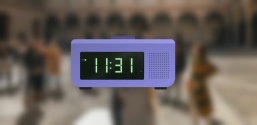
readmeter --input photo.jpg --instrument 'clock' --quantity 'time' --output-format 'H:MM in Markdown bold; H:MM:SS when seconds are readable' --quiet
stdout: **11:31**
